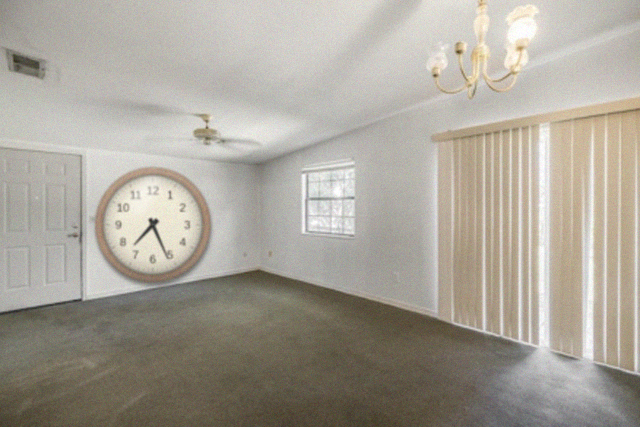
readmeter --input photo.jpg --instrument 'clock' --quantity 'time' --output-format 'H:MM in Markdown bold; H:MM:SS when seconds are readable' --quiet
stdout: **7:26**
